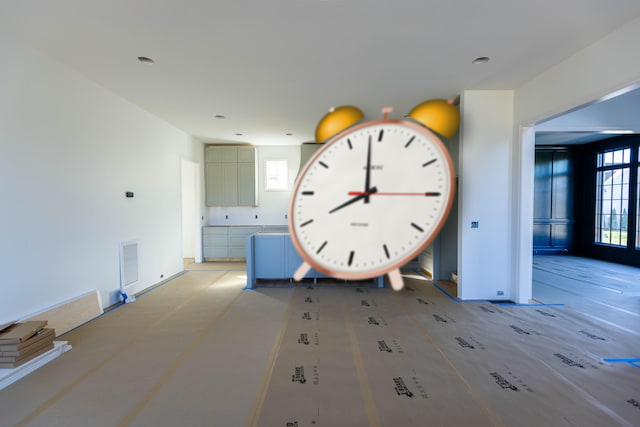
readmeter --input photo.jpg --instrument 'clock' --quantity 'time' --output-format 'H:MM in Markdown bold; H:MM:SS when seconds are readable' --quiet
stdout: **7:58:15**
